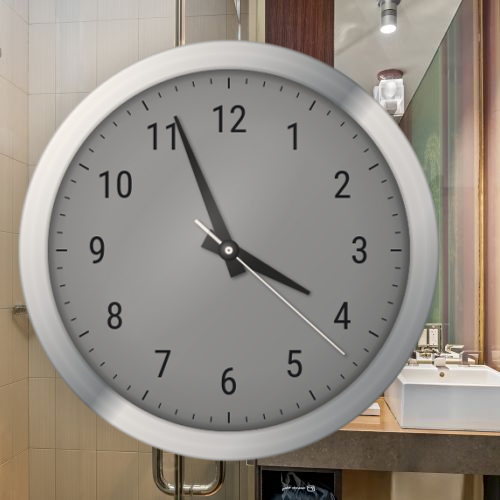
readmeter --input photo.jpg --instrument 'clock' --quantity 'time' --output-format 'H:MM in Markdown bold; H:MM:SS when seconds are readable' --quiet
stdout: **3:56:22**
